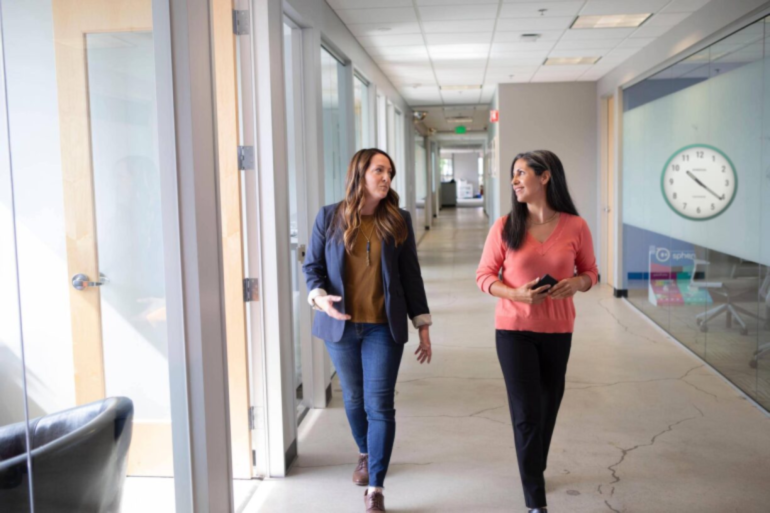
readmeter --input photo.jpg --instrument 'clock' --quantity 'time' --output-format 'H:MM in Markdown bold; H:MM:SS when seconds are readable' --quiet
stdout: **10:21**
